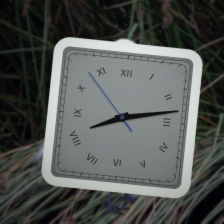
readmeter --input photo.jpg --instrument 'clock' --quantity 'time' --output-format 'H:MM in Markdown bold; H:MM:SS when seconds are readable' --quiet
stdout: **8:12:53**
